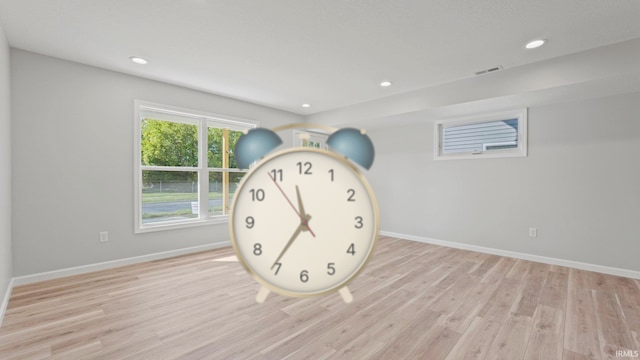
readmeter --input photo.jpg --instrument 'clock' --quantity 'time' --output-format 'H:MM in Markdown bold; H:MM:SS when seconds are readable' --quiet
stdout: **11:35:54**
